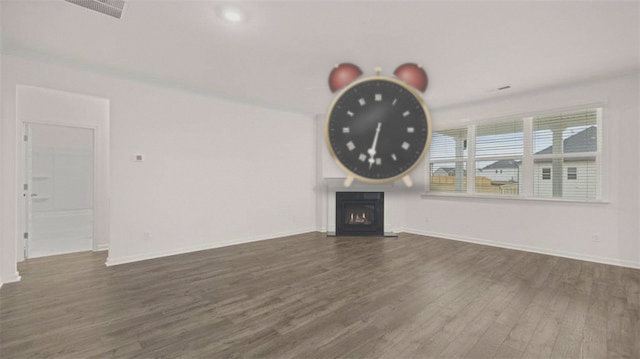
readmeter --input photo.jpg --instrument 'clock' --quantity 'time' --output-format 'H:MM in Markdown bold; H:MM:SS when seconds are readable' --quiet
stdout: **6:32**
